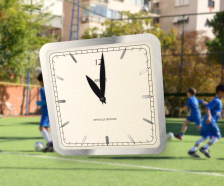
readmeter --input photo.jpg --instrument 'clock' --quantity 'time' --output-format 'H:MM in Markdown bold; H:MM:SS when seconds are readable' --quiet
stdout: **11:01**
